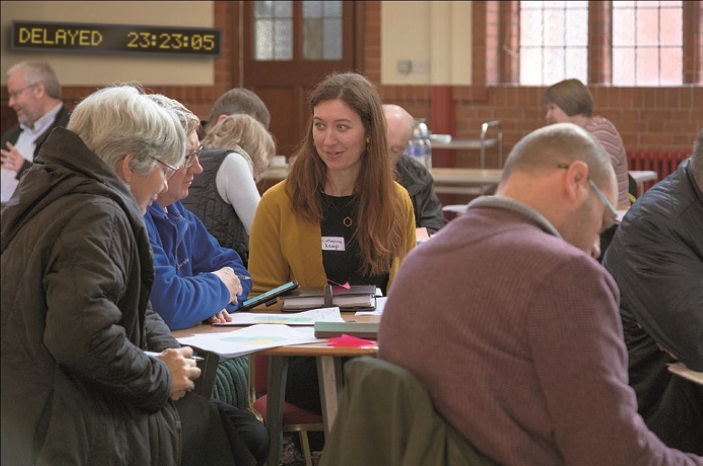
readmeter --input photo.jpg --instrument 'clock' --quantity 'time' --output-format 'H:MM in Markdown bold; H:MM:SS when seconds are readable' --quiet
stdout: **23:23:05**
